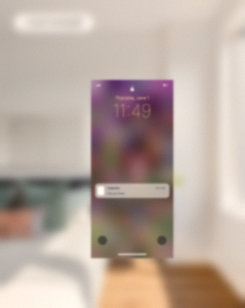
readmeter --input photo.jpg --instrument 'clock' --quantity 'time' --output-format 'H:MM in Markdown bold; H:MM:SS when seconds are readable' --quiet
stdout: **11:49**
